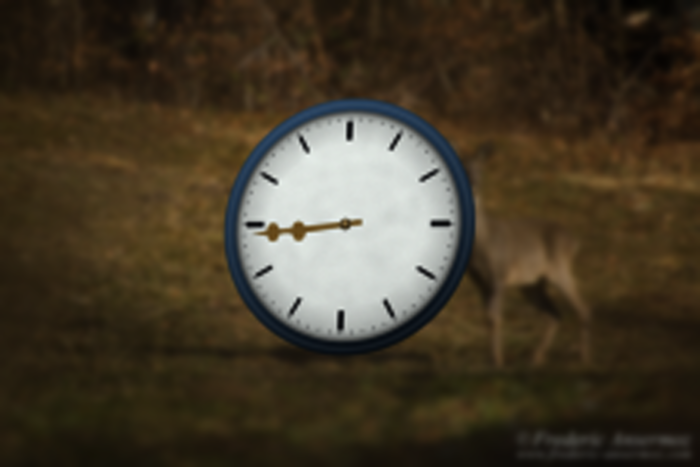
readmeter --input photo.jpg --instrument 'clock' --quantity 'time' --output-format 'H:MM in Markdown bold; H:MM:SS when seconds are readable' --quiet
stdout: **8:44**
